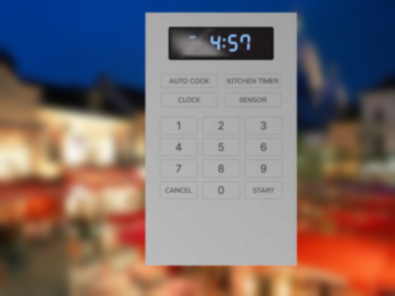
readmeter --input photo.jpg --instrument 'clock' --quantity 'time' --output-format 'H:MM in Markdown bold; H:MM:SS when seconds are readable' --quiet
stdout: **4:57**
